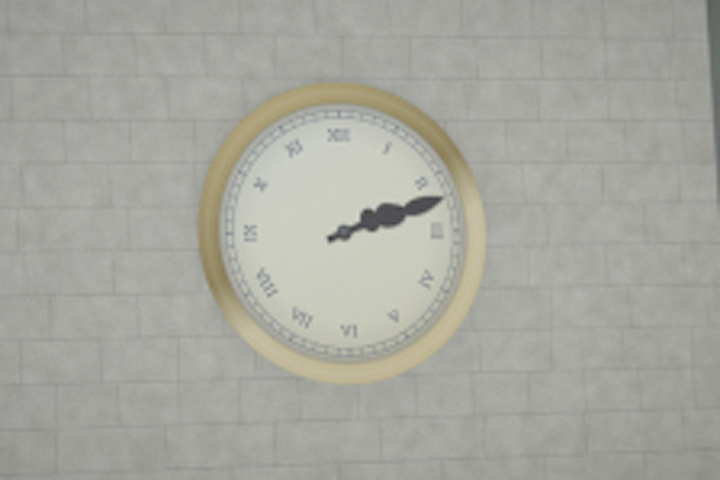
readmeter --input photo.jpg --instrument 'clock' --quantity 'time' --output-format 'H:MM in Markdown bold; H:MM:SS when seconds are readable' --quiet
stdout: **2:12**
